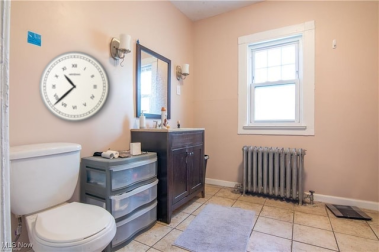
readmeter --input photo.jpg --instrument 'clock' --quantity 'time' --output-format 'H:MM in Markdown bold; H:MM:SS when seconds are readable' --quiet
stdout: **10:38**
